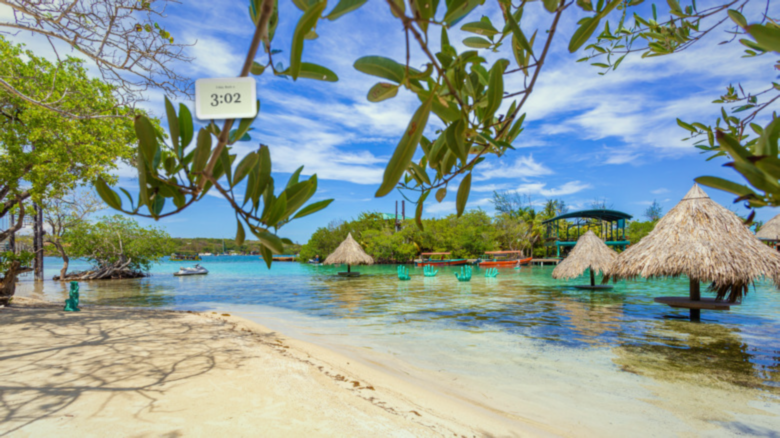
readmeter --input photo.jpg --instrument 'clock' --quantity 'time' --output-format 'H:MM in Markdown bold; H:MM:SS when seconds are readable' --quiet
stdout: **3:02**
